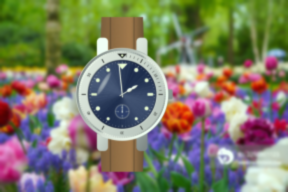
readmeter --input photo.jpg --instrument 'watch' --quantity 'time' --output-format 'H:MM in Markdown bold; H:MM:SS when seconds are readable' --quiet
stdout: **1:59**
